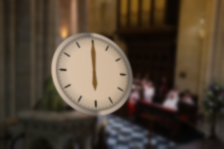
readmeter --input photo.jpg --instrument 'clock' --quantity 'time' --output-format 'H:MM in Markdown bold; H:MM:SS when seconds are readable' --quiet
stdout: **6:00**
